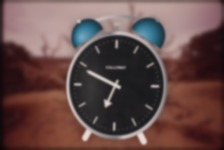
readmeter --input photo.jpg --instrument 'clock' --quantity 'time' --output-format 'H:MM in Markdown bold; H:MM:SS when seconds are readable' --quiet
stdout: **6:49**
